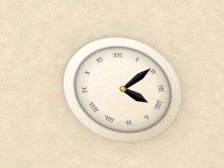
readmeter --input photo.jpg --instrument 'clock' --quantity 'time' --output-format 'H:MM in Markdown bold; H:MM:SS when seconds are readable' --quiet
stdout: **4:09**
